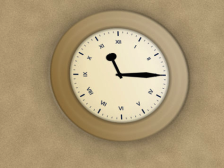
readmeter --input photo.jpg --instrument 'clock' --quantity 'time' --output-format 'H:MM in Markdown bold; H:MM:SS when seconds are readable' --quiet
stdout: **11:15**
